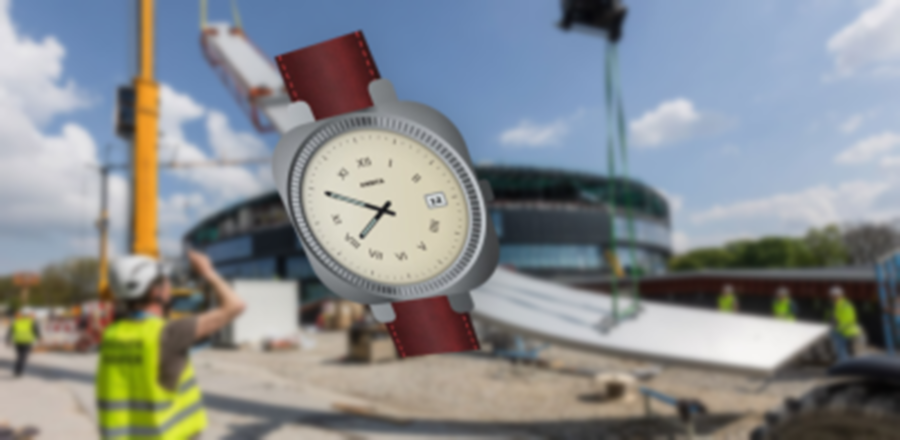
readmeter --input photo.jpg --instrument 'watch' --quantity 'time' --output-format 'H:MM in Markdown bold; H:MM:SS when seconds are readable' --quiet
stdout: **7:50**
